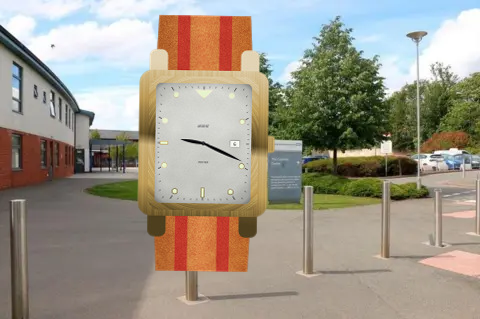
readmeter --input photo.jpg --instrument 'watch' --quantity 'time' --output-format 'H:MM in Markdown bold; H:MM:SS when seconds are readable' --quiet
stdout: **9:19**
